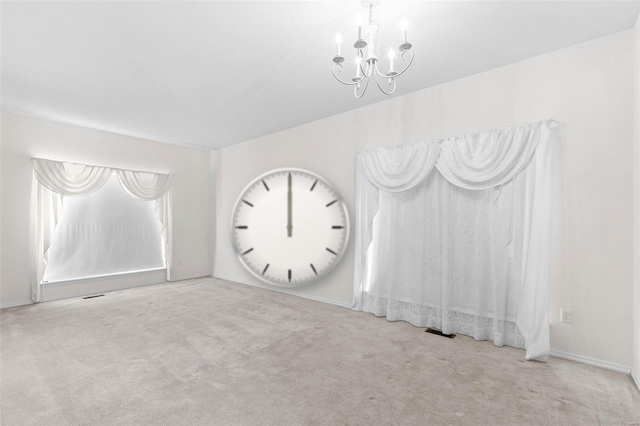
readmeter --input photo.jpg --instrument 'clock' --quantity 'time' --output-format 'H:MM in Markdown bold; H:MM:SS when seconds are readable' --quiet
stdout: **12:00**
